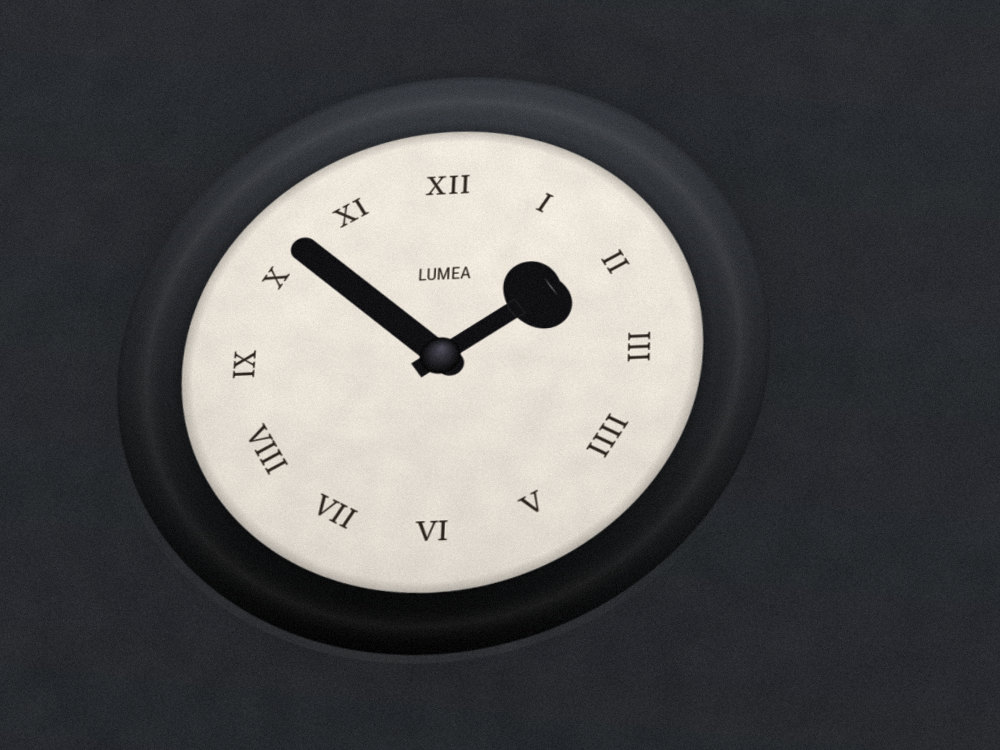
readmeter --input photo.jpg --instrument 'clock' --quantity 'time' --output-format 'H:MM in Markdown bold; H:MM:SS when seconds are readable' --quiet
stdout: **1:52**
